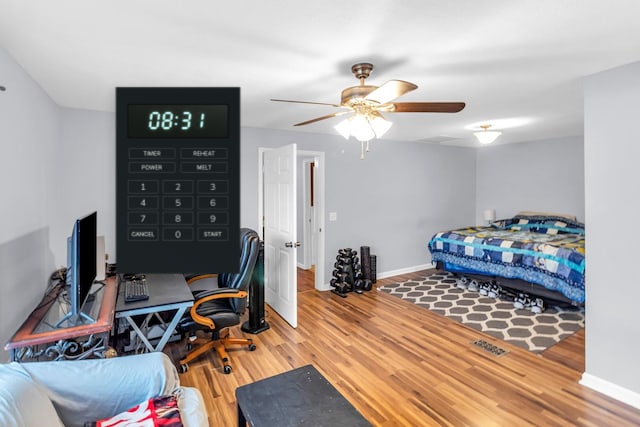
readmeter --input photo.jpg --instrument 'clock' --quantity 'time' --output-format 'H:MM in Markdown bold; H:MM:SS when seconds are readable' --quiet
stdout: **8:31**
